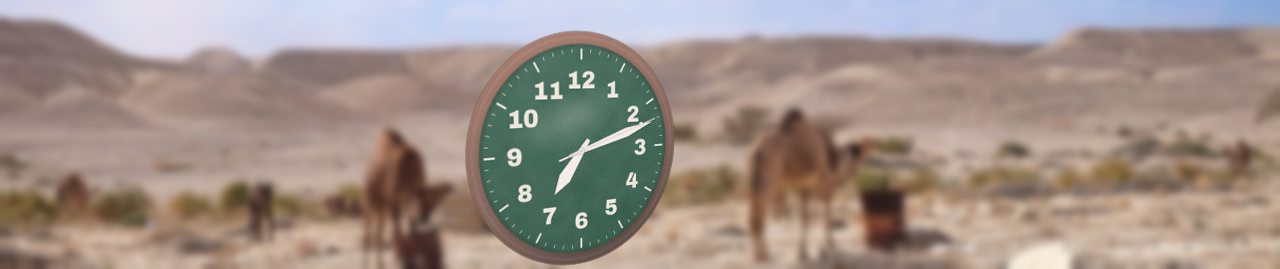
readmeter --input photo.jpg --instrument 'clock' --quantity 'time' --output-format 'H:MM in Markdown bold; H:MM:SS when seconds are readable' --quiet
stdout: **7:12:12**
